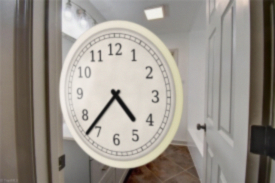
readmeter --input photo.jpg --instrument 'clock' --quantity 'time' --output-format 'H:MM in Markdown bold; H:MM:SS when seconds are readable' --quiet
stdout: **4:37**
